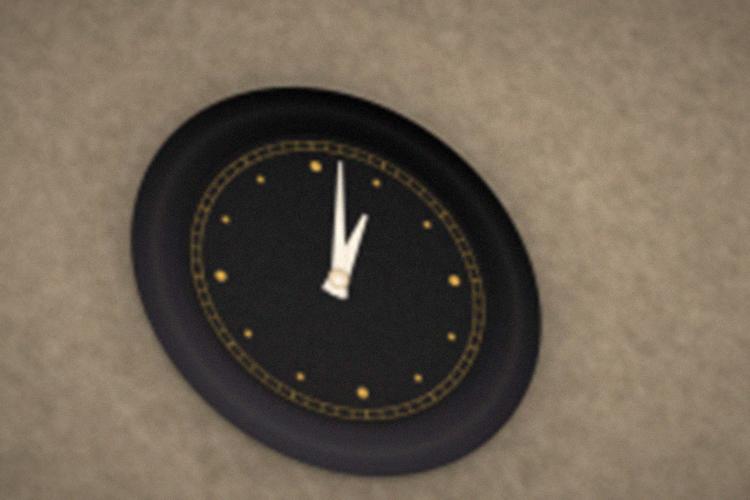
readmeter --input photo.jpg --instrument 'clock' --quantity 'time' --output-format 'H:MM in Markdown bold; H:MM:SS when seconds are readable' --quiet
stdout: **1:02**
